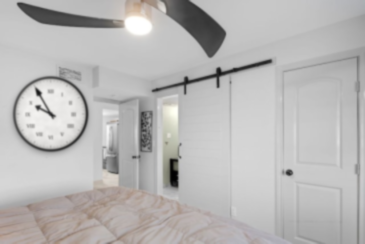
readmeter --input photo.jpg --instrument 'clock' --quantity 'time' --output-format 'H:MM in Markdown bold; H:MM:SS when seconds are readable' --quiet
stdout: **9:55**
